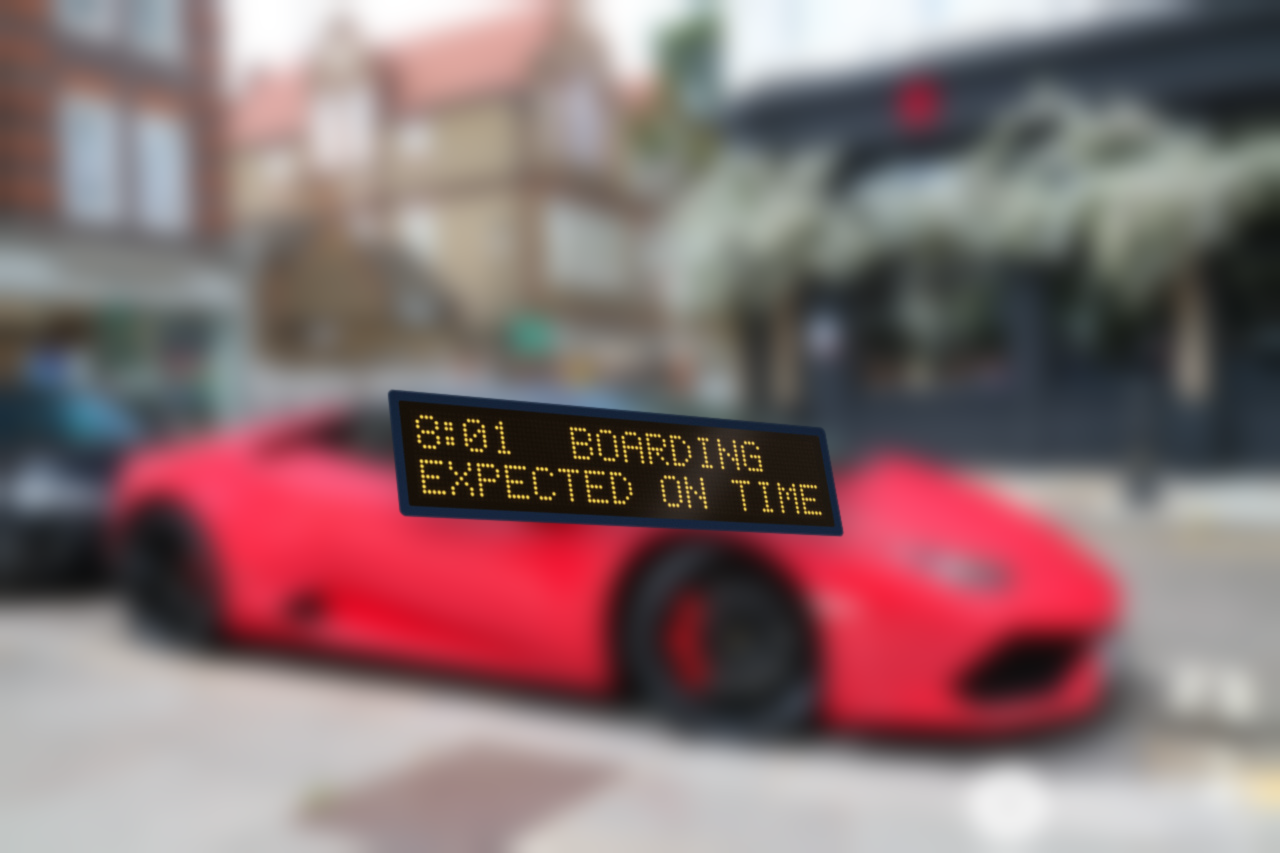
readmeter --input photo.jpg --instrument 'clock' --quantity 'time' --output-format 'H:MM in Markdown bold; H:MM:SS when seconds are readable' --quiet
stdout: **8:01**
